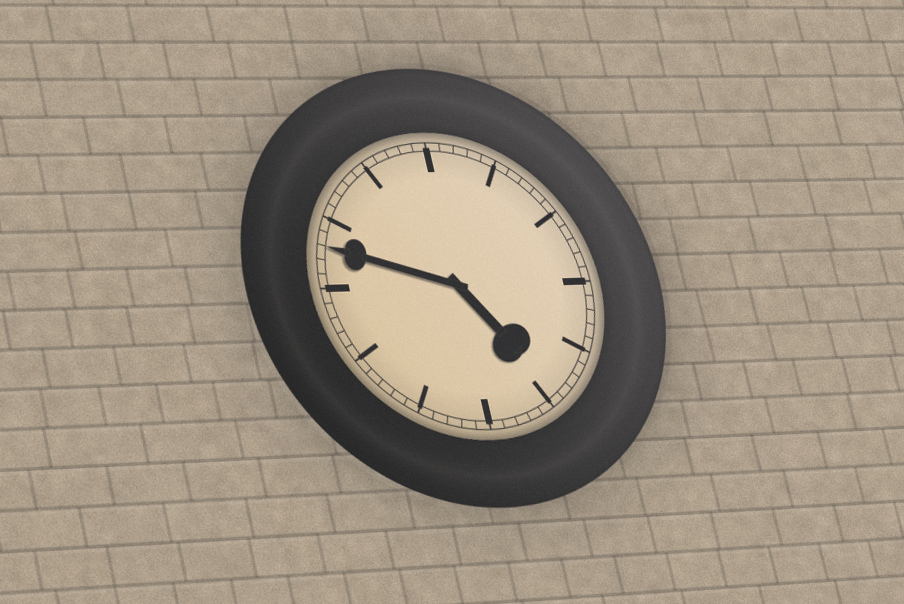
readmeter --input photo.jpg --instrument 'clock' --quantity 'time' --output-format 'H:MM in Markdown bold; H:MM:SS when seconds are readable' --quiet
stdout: **4:48**
